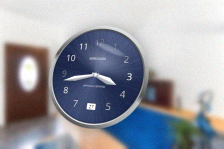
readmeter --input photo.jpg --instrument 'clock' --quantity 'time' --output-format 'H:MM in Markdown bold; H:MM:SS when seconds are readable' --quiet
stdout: **3:43**
